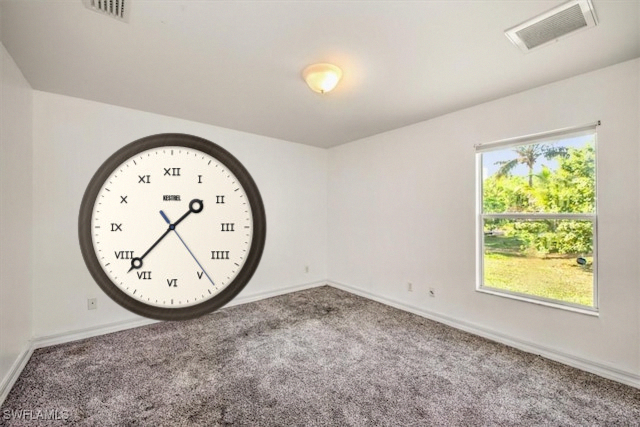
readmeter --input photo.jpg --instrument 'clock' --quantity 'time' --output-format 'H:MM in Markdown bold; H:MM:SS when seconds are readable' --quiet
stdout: **1:37:24**
